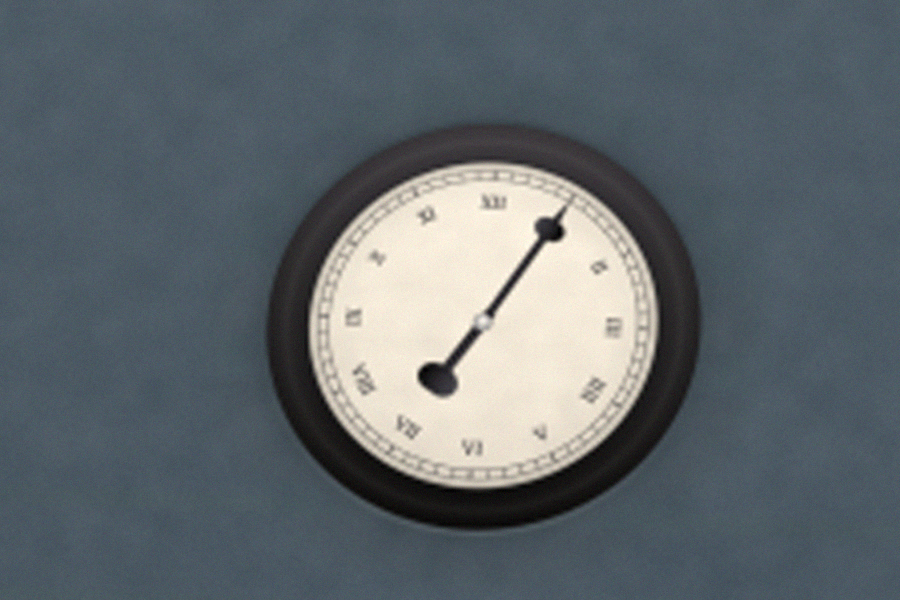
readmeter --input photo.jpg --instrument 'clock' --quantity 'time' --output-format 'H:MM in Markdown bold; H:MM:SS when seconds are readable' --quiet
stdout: **7:05**
